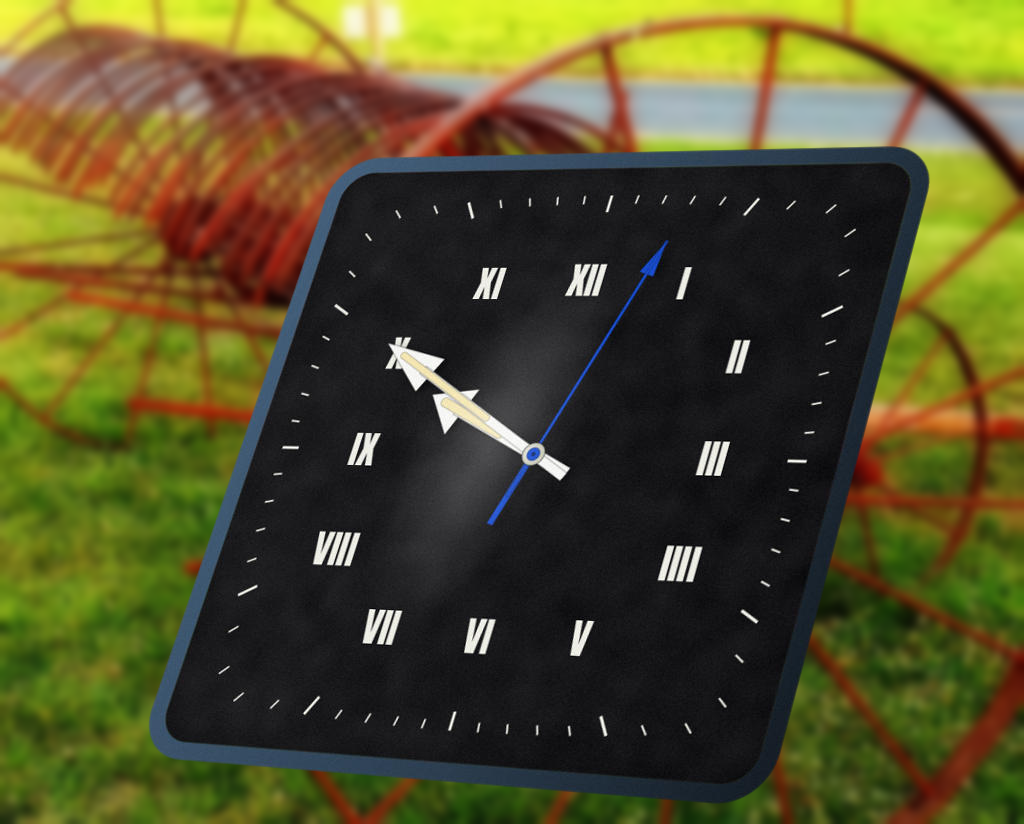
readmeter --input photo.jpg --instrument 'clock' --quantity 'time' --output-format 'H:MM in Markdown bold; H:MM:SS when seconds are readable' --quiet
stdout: **9:50:03**
